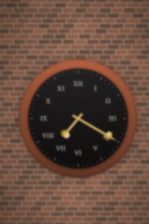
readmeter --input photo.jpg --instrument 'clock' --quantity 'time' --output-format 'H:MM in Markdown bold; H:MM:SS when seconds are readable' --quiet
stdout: **7:20**
